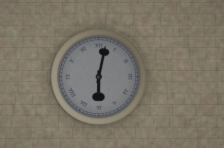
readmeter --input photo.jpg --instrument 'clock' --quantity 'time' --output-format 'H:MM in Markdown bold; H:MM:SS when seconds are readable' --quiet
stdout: **6:02**
